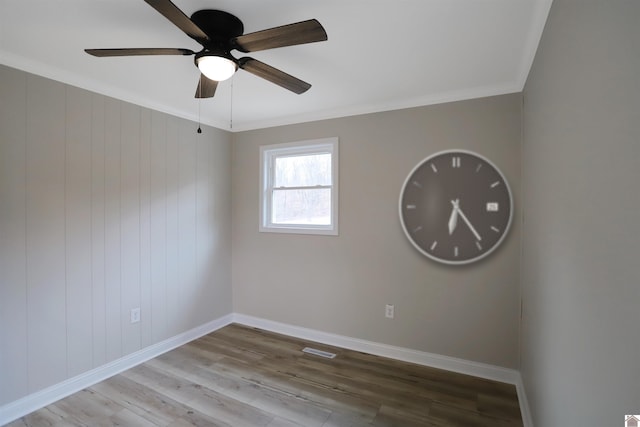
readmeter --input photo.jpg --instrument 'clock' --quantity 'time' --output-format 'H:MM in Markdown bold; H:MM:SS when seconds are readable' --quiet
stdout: **6:24**
